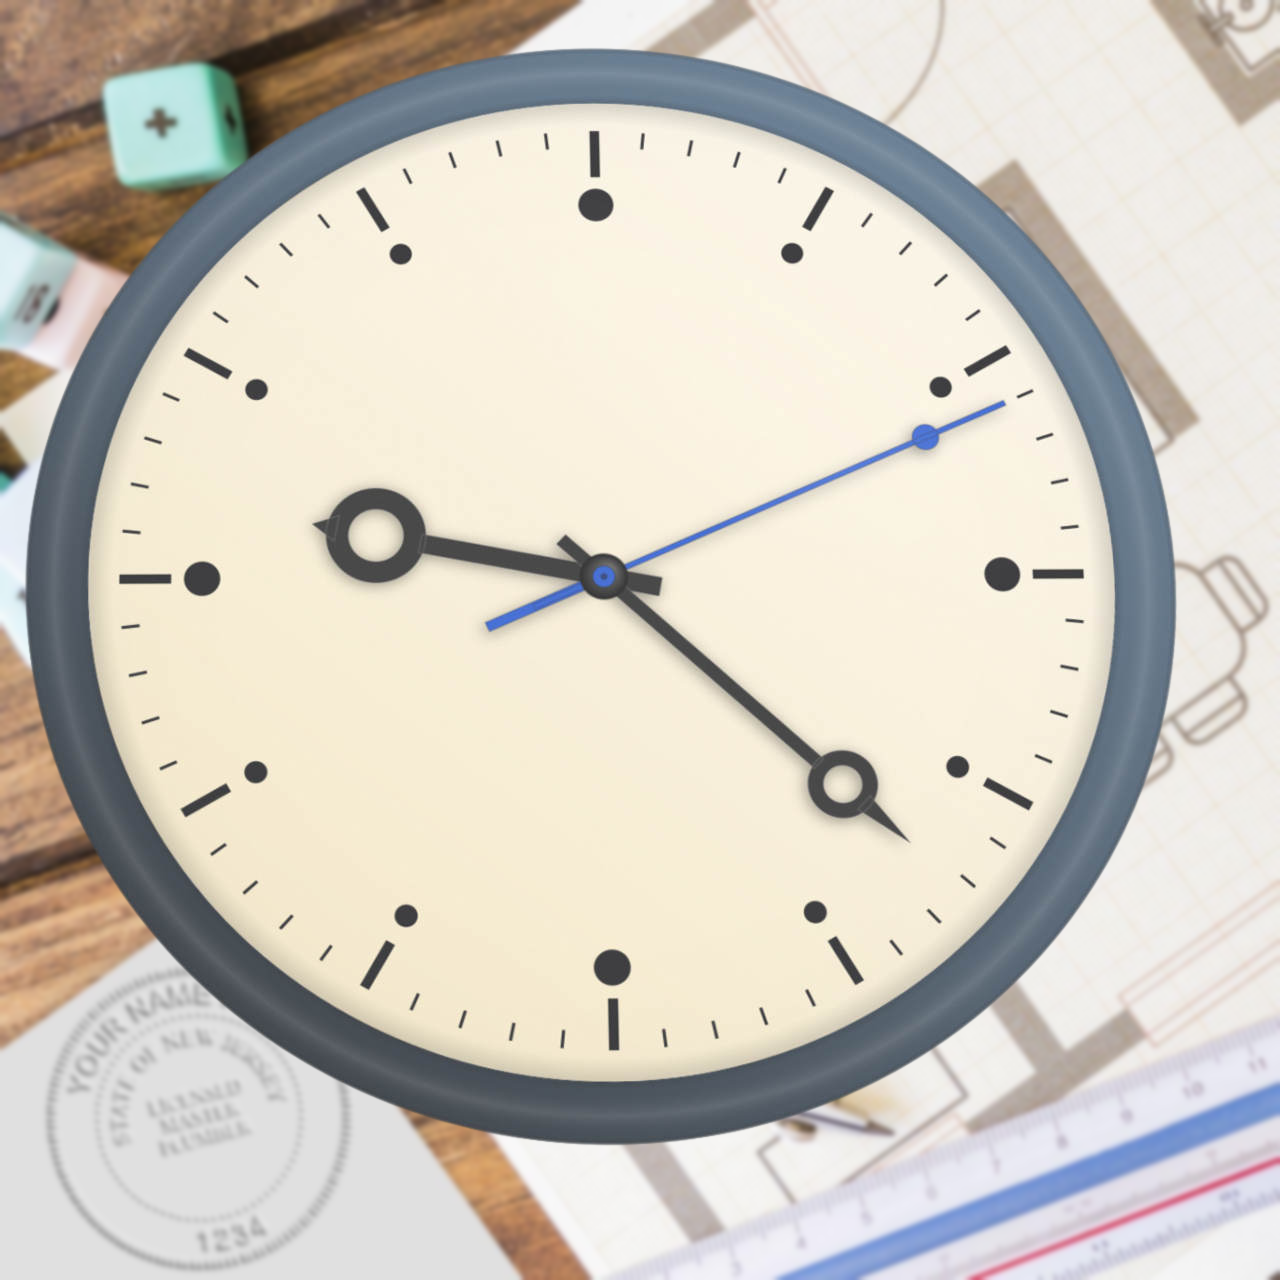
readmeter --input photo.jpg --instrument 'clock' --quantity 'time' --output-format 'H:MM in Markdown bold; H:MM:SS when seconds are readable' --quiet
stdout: **9:22:11**
